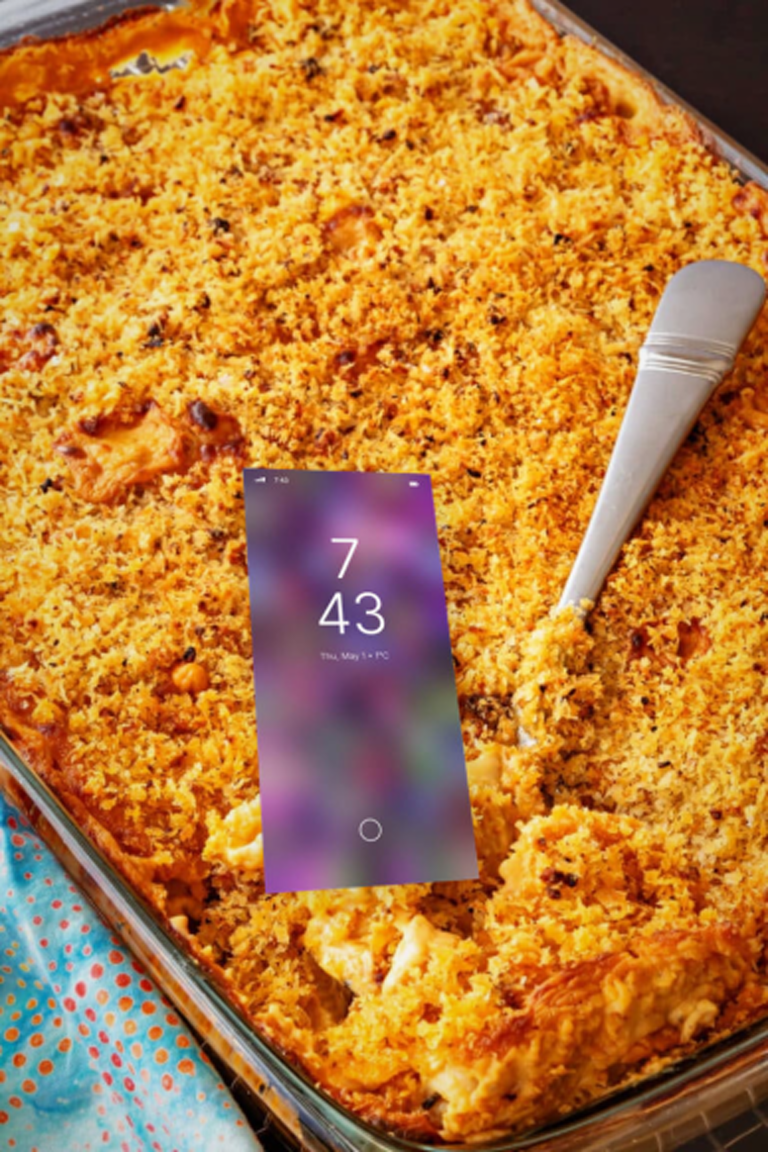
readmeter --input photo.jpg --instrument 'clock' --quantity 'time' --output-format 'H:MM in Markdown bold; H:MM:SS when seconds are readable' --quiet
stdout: **7:43**
